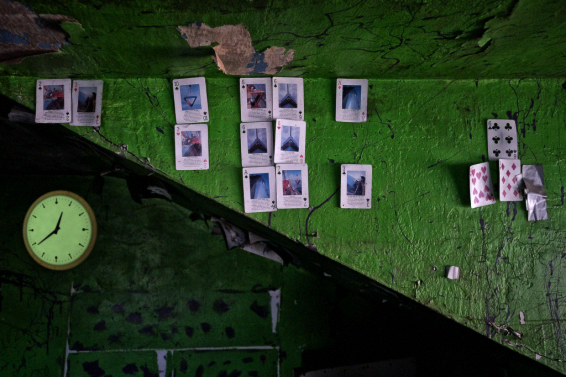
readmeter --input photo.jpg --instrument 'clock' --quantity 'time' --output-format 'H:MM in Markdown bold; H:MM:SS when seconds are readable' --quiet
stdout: **12:39**
